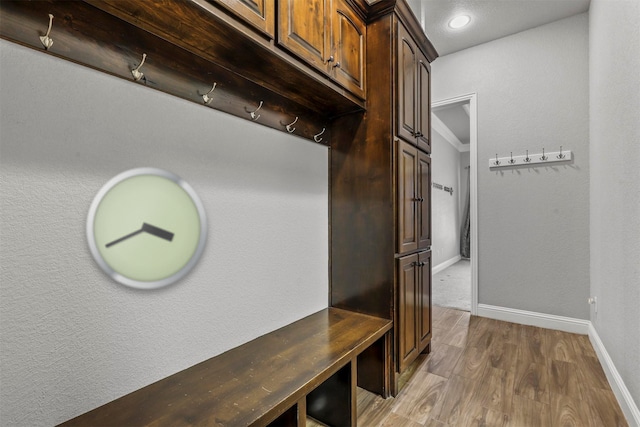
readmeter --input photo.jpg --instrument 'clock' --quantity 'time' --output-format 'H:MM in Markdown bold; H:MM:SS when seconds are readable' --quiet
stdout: **3:41**
